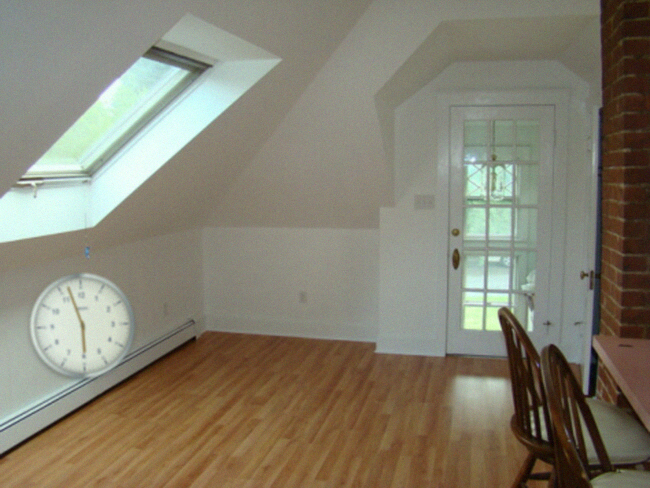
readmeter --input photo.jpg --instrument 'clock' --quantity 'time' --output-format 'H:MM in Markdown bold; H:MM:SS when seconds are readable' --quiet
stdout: **5:57**
